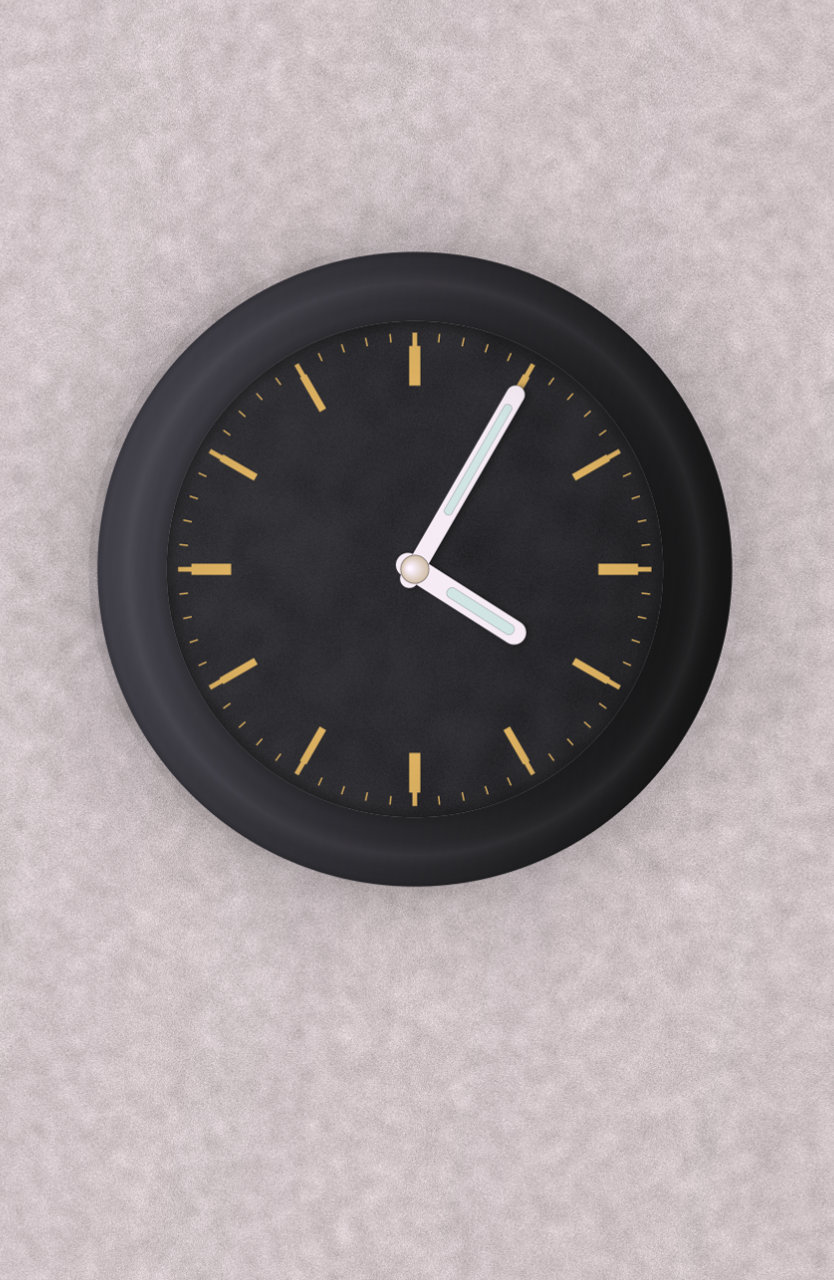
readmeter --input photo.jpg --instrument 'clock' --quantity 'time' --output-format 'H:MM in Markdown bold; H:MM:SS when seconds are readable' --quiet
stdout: **4:05**
